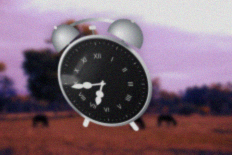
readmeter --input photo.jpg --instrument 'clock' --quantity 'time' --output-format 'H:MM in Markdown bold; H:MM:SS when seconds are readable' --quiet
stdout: **6:44**
